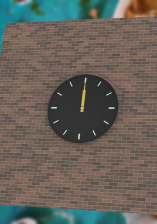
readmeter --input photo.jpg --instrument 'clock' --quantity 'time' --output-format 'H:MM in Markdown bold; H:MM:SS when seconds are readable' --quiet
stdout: **12:00**
